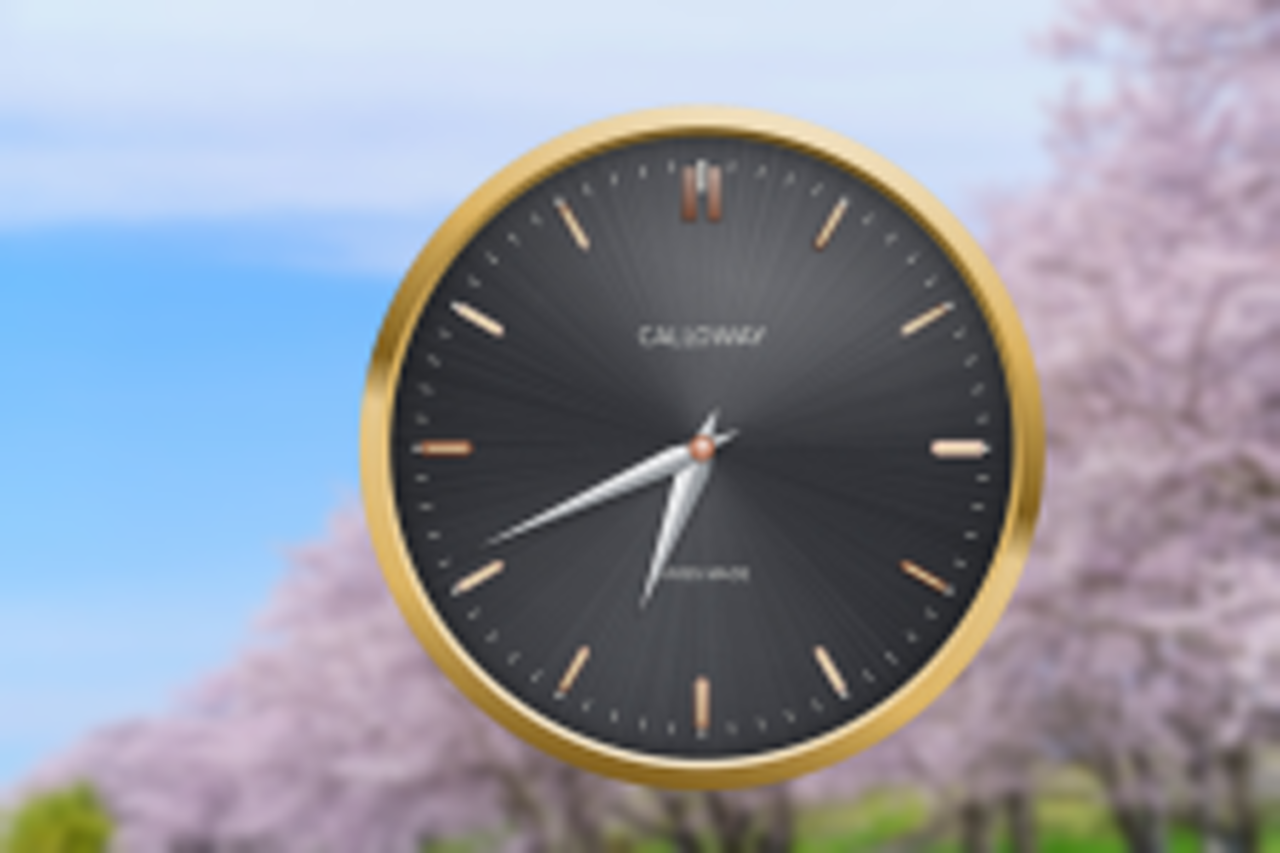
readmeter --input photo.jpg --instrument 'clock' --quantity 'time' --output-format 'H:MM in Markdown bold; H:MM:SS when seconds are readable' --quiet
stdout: **6:41**
